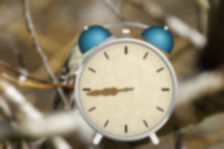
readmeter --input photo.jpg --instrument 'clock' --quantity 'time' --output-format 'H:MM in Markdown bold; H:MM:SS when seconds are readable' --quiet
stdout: **8:44**
